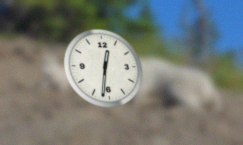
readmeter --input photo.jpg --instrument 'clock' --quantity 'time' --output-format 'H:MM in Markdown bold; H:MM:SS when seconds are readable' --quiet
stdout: **12:32**
